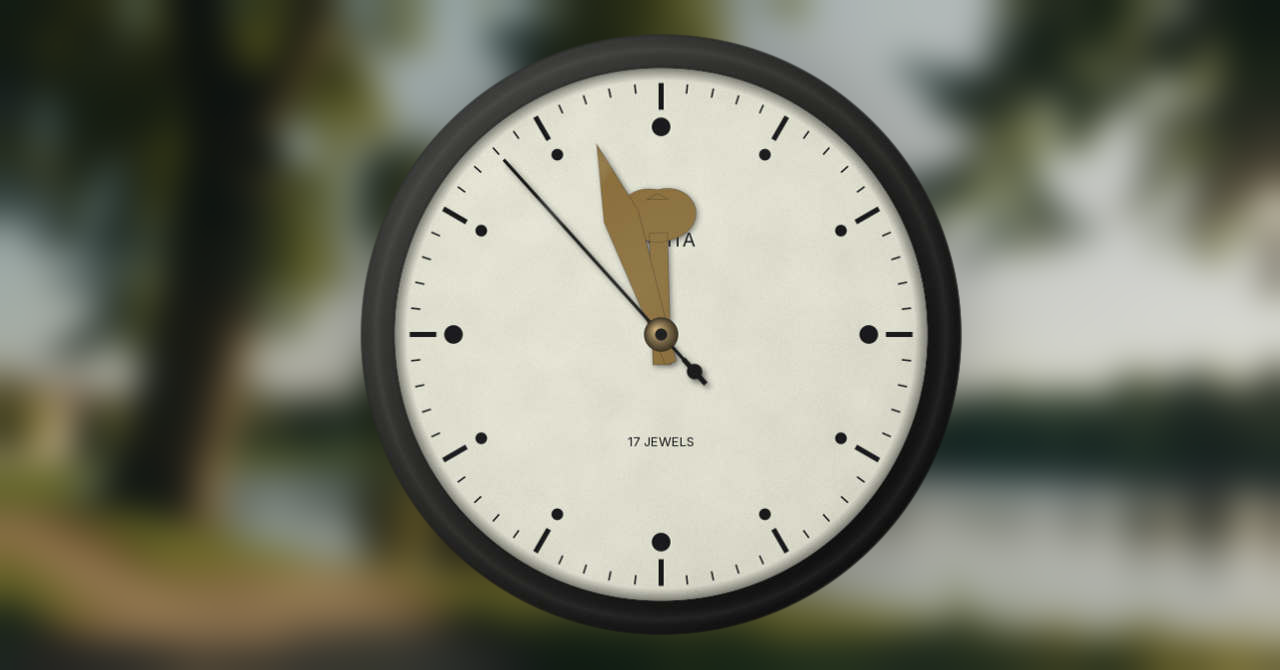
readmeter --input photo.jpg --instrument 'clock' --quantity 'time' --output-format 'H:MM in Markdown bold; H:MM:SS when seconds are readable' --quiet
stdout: **11:56:53**
